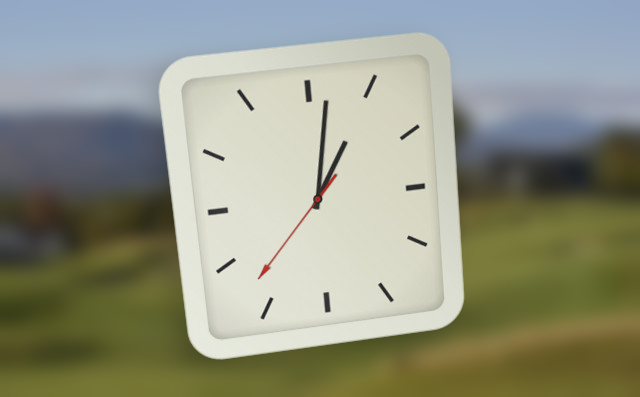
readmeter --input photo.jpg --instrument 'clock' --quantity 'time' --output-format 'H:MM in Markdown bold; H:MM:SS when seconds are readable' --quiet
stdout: **1:01:37**
